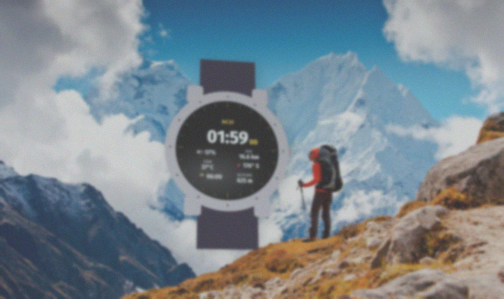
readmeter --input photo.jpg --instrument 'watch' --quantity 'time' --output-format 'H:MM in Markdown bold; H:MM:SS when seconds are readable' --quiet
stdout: **1:59**
